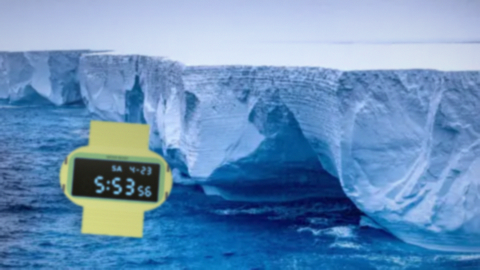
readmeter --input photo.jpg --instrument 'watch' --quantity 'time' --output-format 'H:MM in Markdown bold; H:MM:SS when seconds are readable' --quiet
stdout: **5:53**
